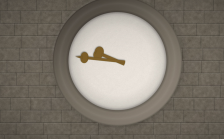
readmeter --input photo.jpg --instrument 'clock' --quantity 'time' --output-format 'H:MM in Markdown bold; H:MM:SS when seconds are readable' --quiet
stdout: **9:46**
